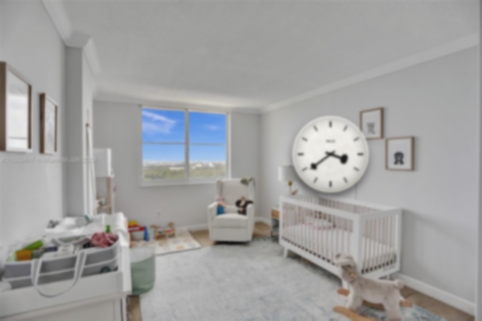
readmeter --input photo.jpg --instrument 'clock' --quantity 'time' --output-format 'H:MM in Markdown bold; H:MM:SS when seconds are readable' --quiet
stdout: **3:39**
